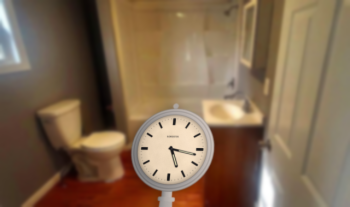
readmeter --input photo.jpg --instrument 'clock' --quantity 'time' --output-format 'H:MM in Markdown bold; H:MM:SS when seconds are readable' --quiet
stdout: **5:17**
